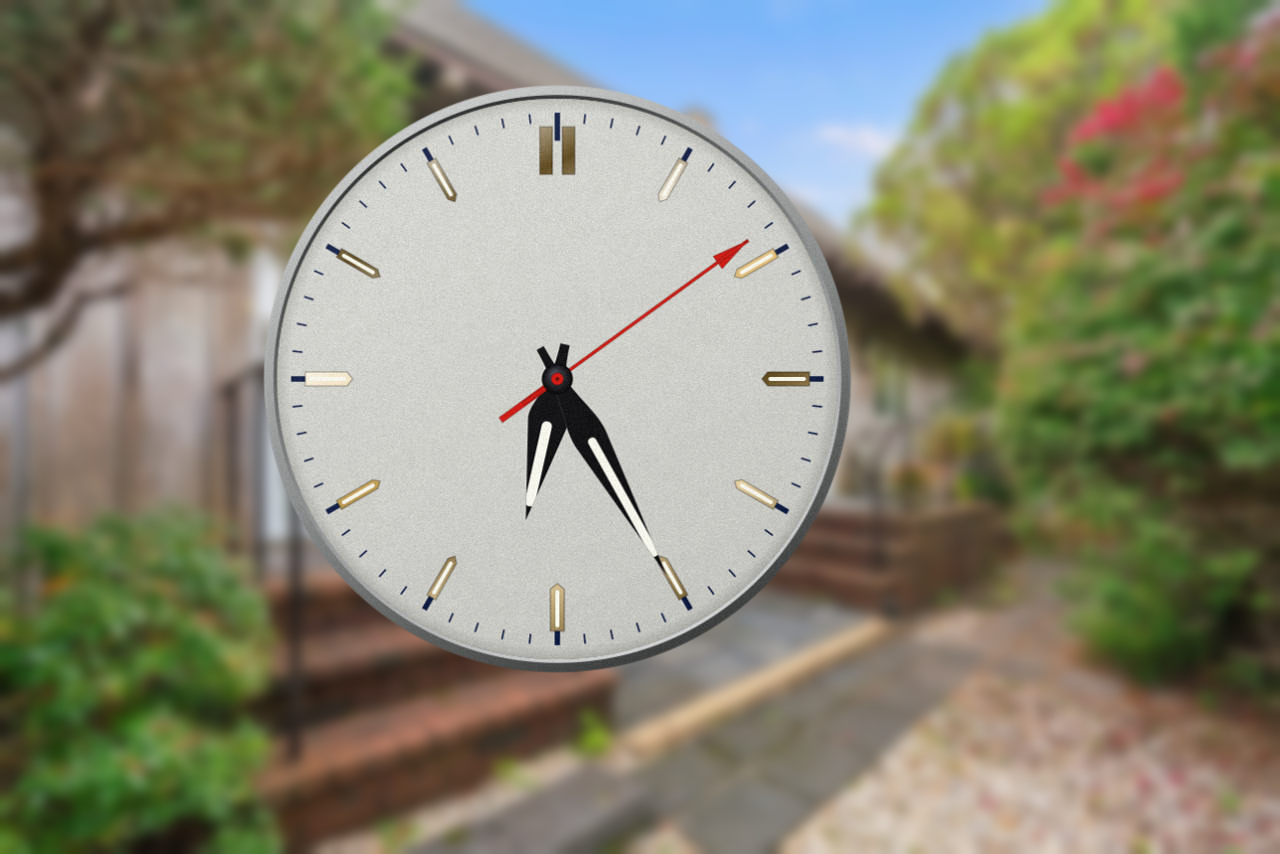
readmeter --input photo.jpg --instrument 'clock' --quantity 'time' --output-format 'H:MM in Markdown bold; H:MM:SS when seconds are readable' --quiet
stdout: **6:25:09**
